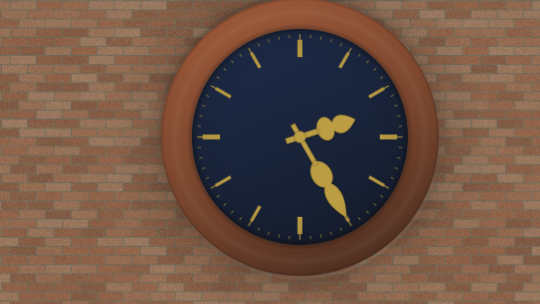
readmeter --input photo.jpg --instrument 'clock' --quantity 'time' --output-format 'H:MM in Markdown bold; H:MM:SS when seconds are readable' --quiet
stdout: **2:25**
